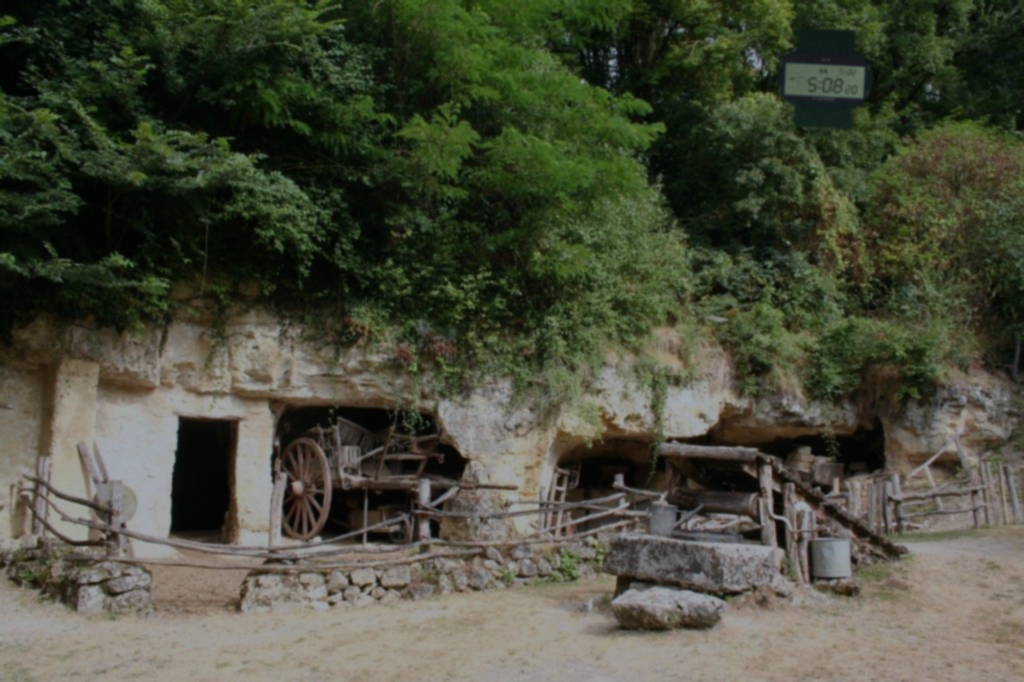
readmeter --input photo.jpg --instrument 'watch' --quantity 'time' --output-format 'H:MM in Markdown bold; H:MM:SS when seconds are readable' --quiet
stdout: **5:08**
